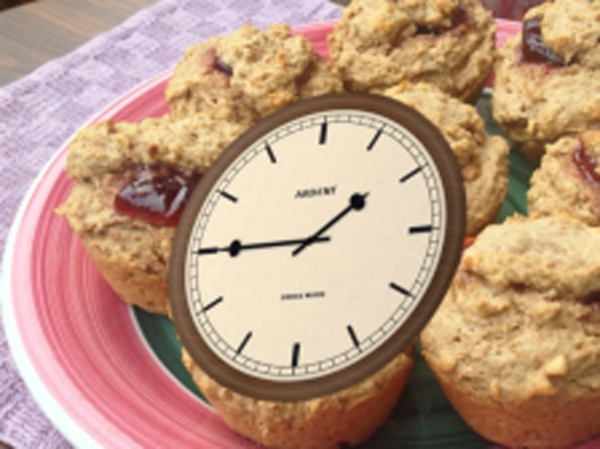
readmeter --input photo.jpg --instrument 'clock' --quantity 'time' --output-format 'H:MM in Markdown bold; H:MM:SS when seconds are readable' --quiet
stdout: **1:45**
